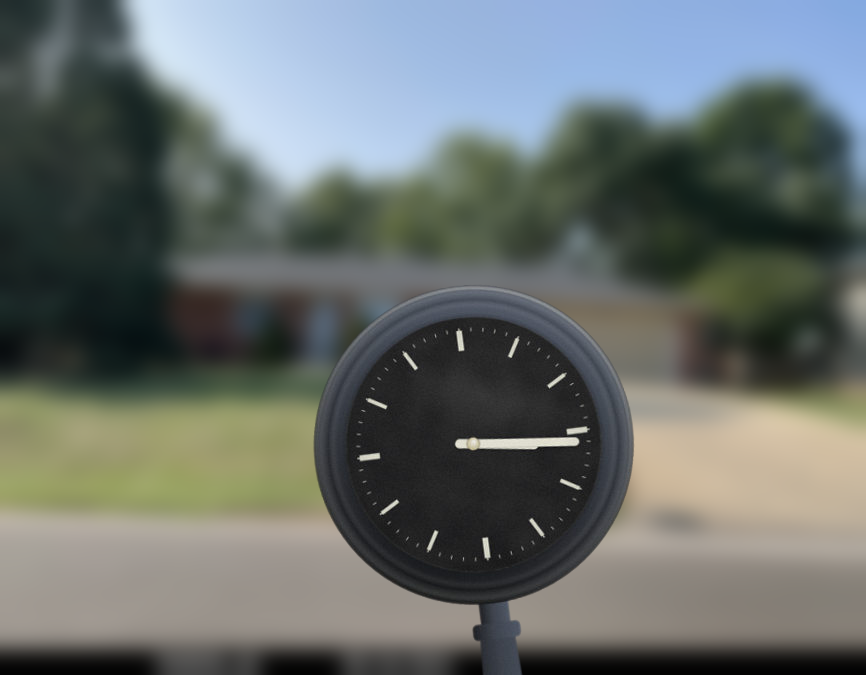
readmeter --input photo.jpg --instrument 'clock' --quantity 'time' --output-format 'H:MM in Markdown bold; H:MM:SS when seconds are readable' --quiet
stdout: **3:16**
